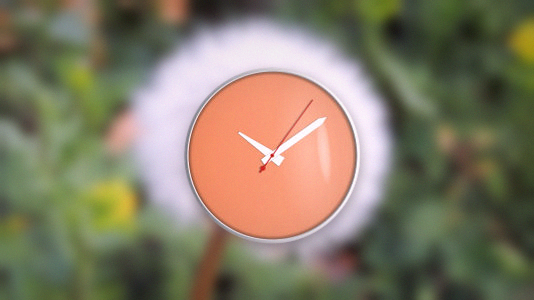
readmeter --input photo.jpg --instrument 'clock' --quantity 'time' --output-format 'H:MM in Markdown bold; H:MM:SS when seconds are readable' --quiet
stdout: **10:09:06**
